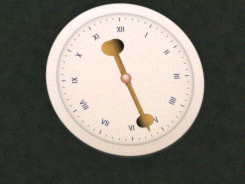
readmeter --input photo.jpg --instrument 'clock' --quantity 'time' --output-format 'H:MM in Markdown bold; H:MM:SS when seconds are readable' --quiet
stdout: **11:27**
